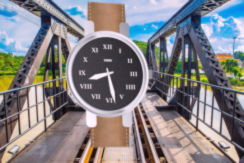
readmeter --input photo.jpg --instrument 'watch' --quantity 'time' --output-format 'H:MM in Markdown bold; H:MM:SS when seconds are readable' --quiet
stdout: **8:28**
